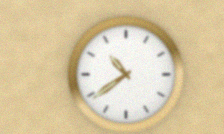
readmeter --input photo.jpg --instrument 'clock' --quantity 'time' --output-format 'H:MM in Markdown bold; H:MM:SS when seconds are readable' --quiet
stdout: **10:39**
